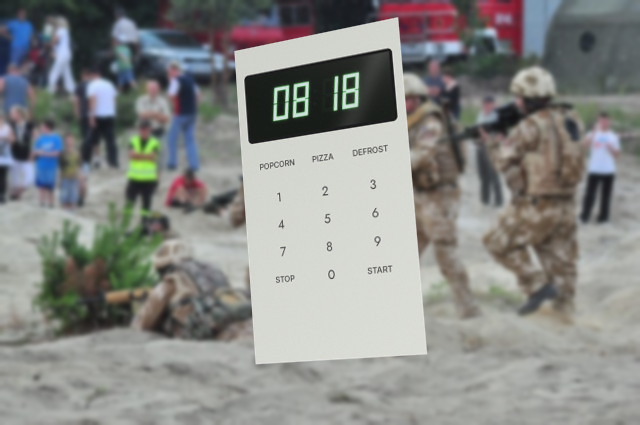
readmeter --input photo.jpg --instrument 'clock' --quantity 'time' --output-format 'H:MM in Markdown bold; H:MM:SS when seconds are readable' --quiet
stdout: **8:18**
